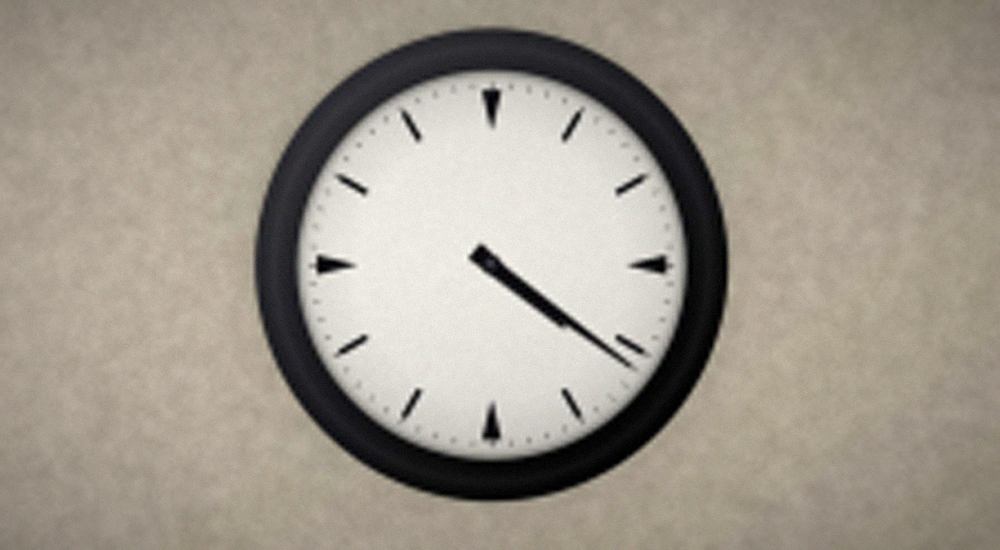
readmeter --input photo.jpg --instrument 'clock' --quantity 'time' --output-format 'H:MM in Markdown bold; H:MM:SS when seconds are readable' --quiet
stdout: **4:21**
